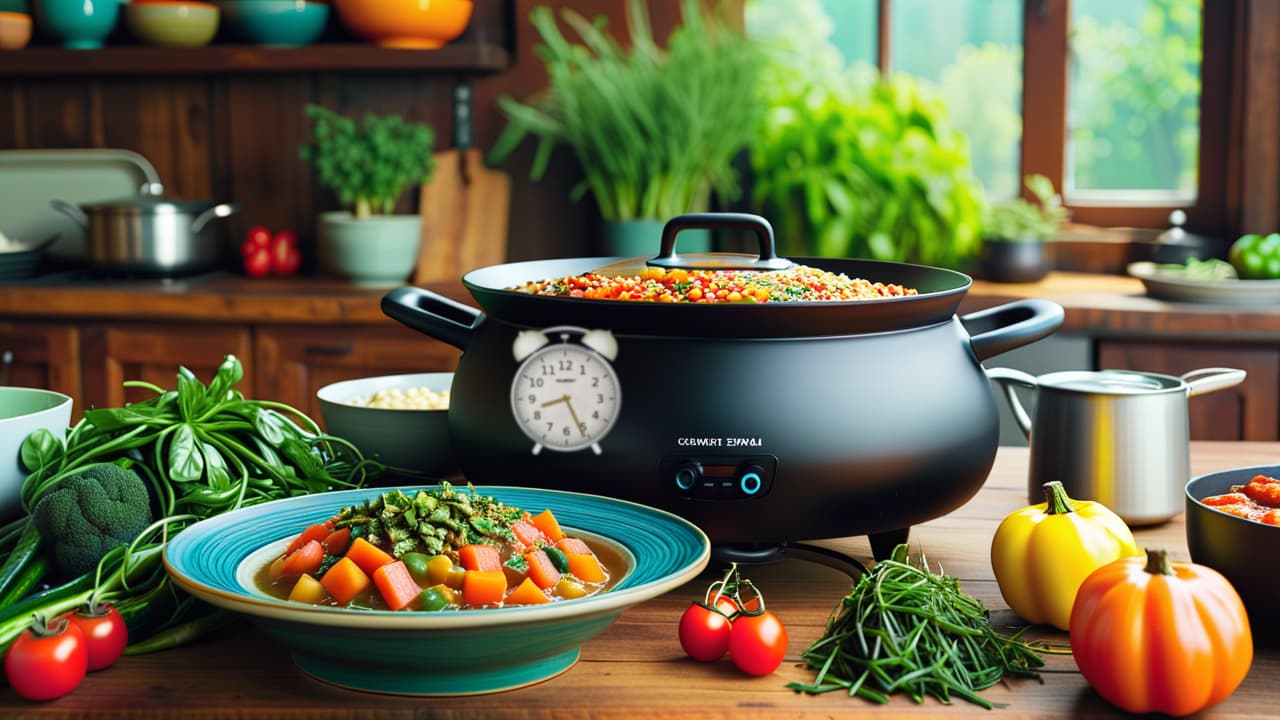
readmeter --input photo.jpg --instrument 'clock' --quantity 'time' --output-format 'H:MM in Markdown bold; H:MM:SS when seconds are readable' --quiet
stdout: **8:26**
